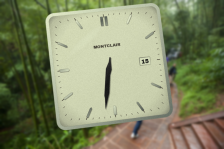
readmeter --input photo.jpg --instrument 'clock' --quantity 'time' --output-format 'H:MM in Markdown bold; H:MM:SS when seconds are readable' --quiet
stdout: **6:32**
